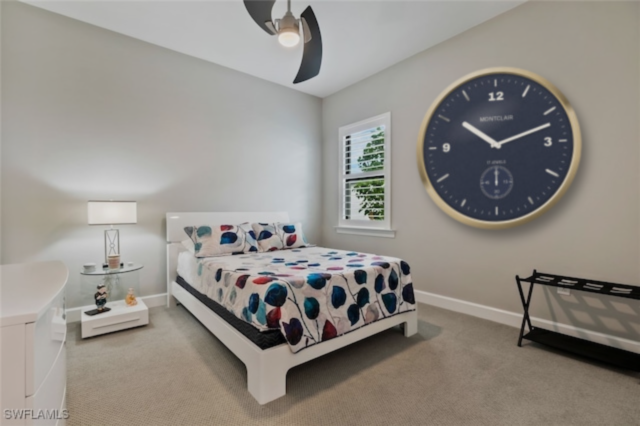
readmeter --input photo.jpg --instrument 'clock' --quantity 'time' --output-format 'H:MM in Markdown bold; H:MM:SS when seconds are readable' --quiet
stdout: **10:12**
